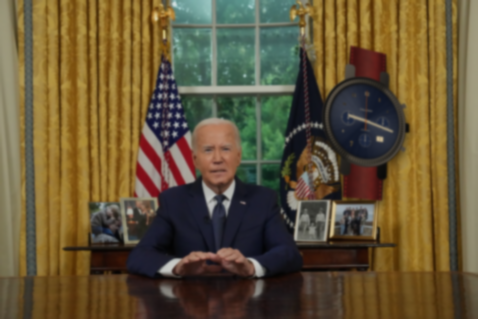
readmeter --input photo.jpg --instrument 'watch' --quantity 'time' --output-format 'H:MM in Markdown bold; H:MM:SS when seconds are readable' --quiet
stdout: **9:17**
